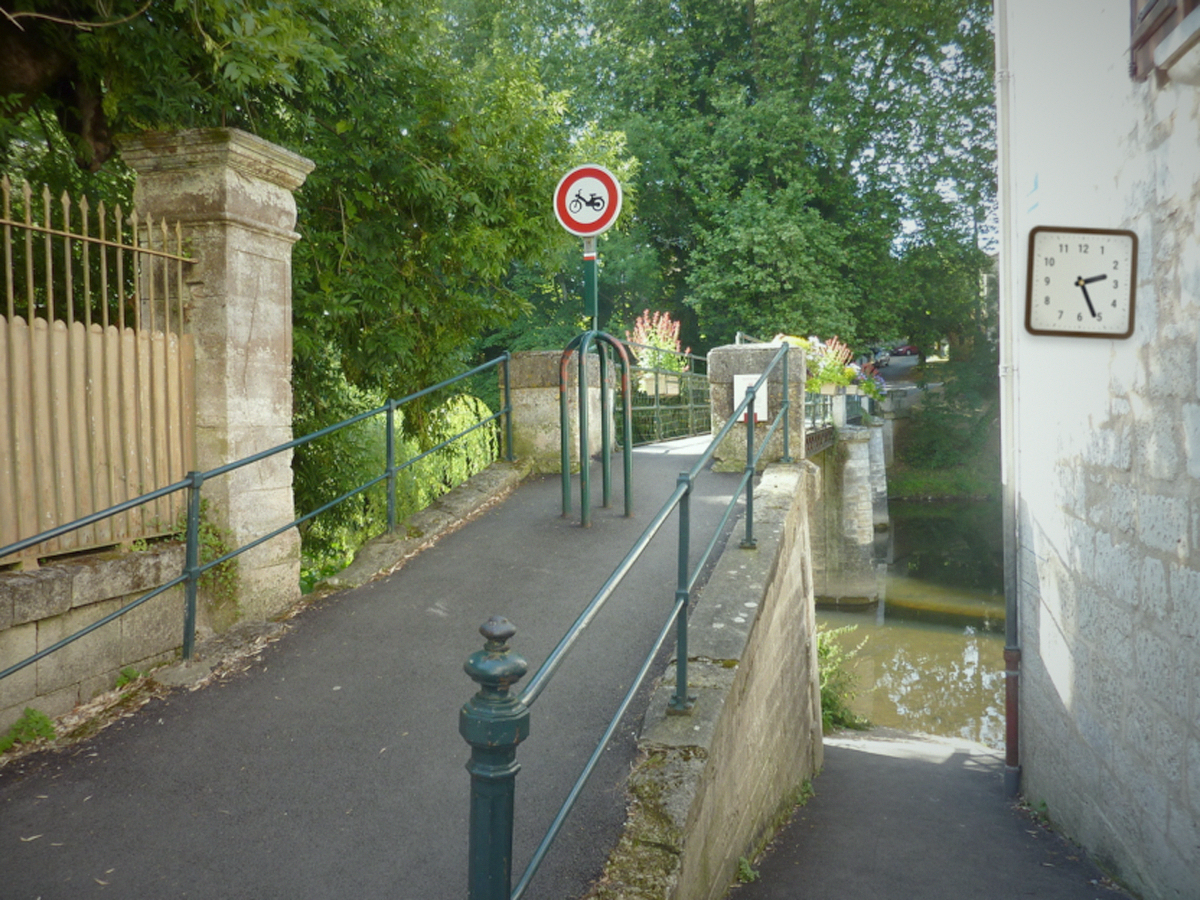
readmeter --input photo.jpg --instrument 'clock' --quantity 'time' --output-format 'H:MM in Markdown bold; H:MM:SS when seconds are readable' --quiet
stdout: **2:26**
